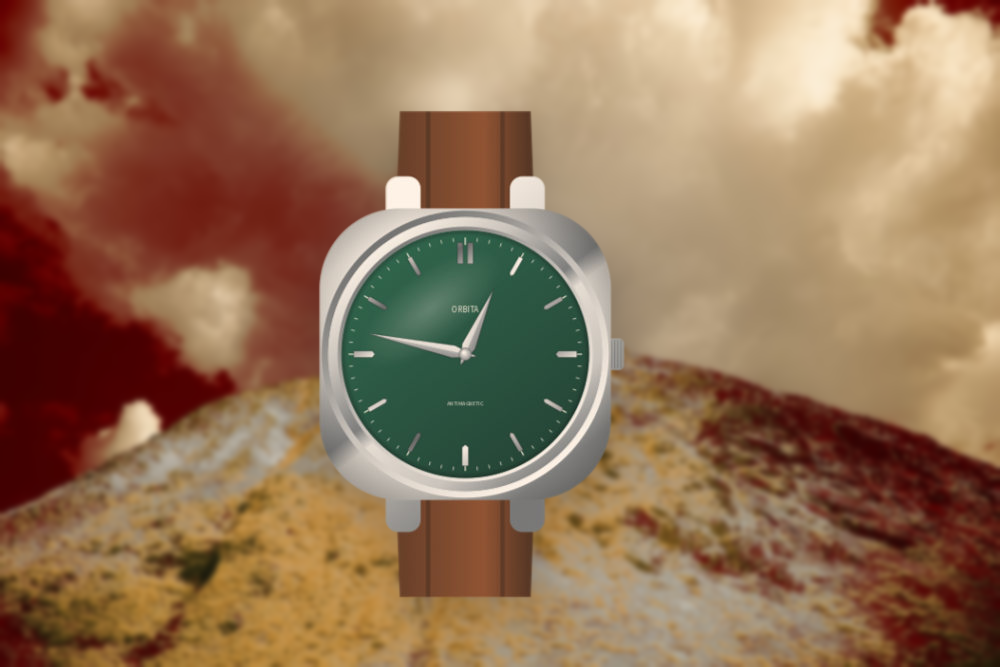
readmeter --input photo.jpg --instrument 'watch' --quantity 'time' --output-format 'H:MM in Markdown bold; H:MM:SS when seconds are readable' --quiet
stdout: **12:47**
